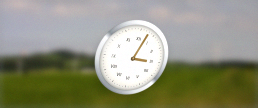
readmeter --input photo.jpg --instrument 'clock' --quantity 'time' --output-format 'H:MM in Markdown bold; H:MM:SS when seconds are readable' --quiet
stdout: **3:03**
